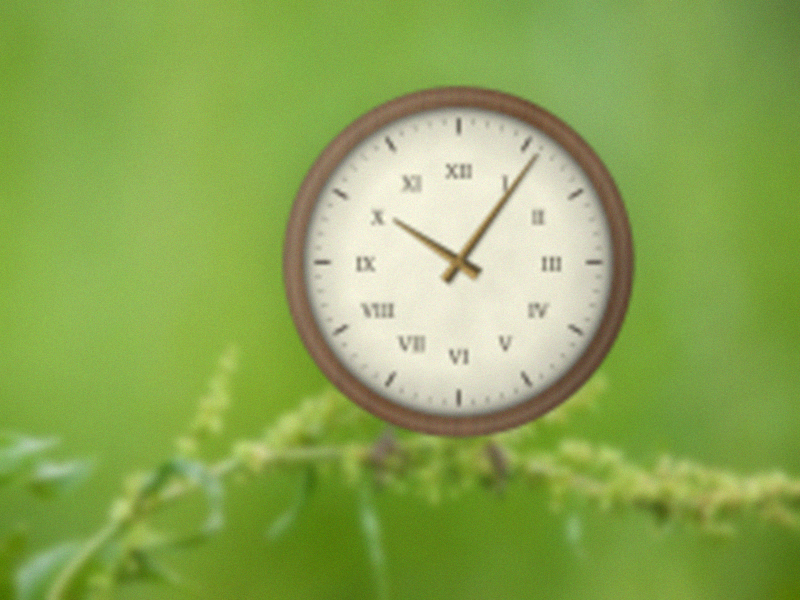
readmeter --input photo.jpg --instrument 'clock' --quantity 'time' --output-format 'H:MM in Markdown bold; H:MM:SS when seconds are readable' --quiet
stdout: **10:06**
